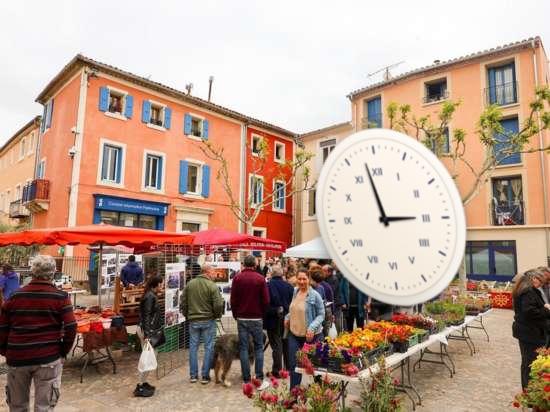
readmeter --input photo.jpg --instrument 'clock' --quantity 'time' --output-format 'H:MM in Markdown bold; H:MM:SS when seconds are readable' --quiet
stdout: **2:58**
